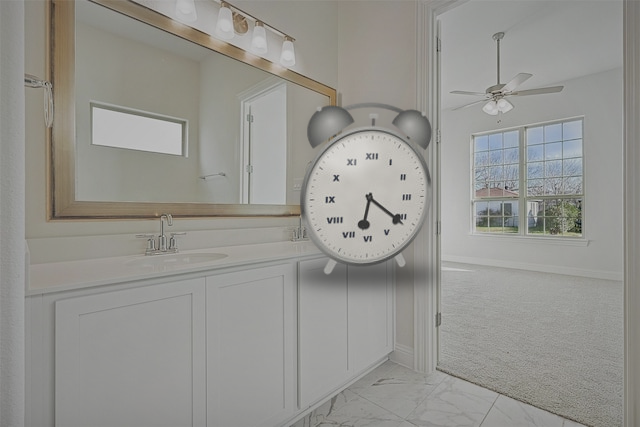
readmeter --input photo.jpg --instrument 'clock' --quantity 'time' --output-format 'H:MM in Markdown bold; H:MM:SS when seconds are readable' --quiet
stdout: **6:21**
